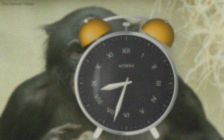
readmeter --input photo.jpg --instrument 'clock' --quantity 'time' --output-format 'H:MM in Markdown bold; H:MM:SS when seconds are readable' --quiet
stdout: **8:33**
